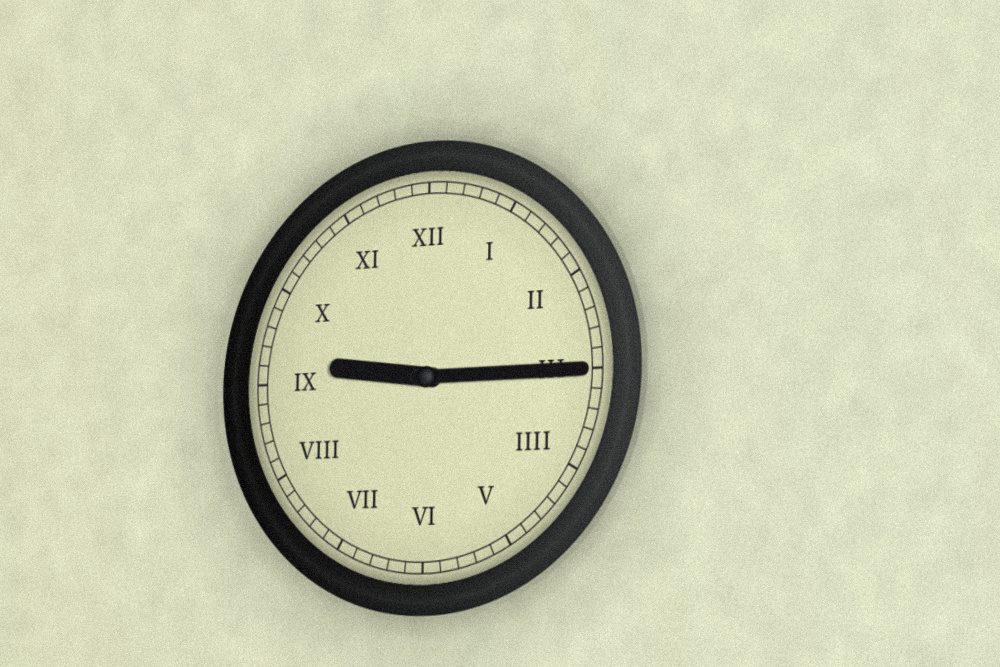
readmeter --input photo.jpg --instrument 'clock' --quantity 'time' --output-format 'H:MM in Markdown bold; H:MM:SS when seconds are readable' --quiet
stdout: **9:15**
